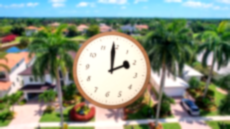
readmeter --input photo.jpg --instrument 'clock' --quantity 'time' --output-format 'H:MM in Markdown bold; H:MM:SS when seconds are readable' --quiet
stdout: **1:59**
